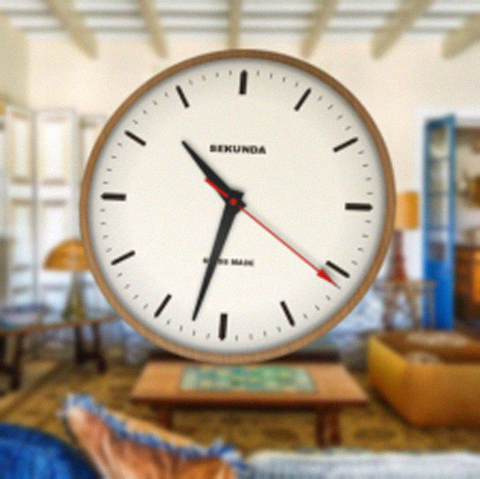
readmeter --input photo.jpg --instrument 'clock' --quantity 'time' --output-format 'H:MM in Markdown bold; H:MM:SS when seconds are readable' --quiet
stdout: **10:32:21**
